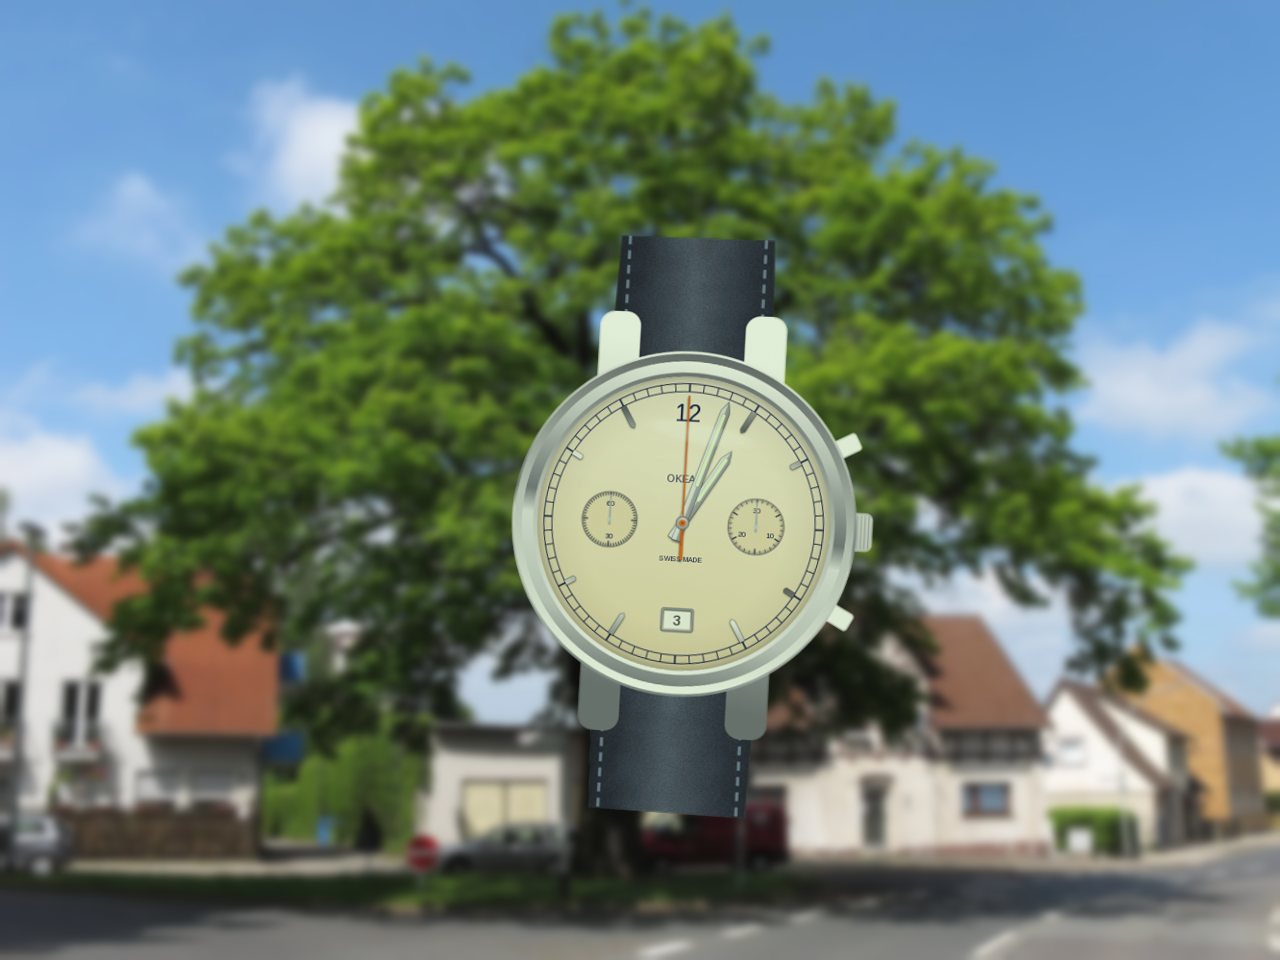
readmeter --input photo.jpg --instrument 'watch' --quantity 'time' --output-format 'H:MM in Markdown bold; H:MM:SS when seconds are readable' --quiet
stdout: **1:03**
